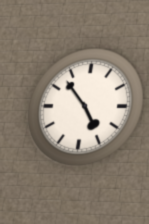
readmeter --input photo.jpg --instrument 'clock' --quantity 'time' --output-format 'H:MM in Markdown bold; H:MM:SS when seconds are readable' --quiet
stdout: **4:53**
